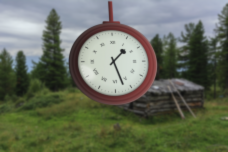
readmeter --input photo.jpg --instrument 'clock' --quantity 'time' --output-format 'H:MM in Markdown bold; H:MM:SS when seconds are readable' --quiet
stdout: **1:27**
